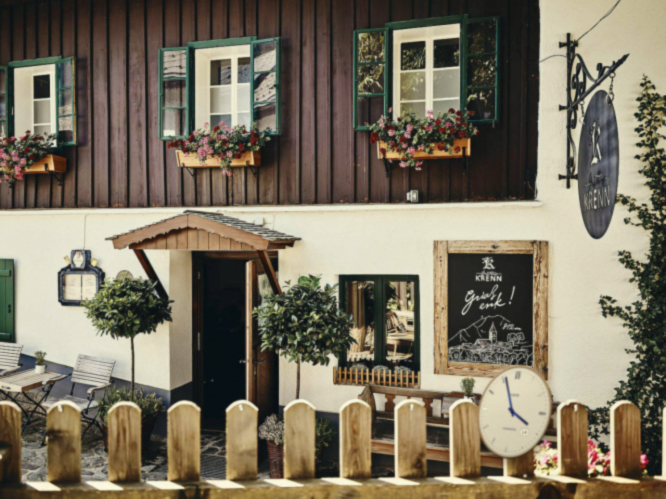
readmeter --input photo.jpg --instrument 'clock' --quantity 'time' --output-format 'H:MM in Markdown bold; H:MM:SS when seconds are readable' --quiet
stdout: **3:56**
